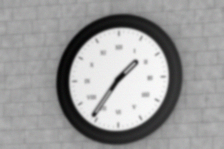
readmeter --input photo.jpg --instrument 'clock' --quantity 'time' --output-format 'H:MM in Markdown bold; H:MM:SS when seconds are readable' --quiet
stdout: **1:36**
